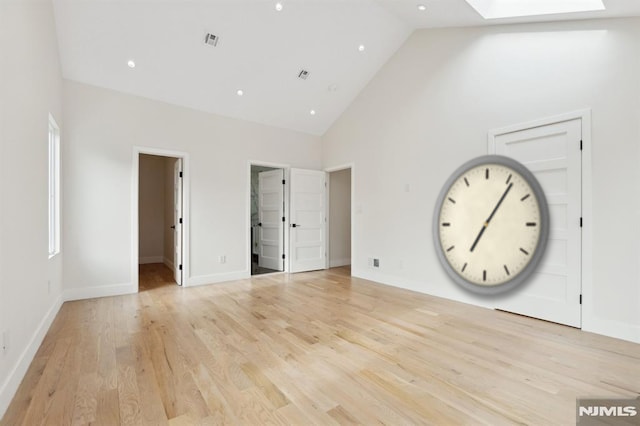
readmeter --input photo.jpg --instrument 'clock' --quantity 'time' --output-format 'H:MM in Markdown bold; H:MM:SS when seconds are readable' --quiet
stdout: **7:06**
